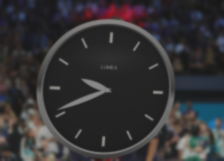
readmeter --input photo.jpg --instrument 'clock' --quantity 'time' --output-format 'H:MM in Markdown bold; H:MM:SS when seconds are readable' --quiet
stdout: **9:41**
